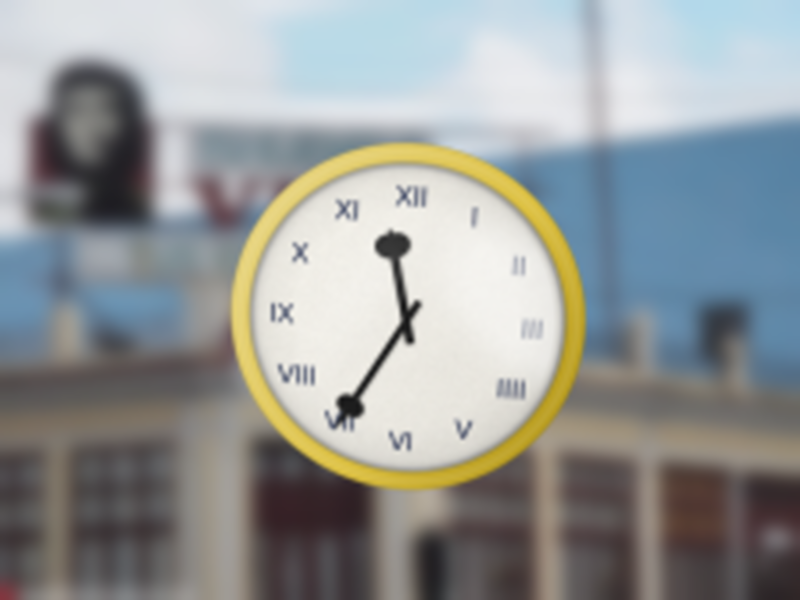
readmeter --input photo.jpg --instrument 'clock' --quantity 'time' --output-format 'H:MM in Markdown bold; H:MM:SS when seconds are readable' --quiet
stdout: **11:35**
